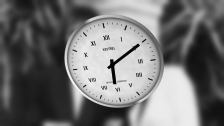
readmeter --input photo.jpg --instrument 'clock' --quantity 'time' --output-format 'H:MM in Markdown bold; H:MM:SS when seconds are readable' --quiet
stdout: **6:10**
